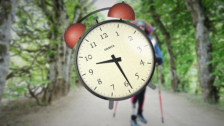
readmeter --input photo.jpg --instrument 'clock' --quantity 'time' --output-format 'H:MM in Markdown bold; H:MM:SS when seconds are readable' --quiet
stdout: **9:29**
